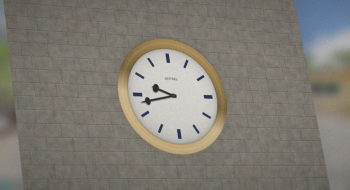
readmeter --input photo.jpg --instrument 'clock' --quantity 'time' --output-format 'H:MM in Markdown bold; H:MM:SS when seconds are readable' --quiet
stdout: **9:43**
